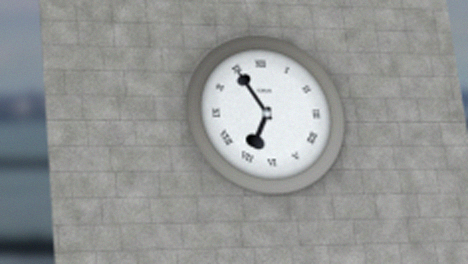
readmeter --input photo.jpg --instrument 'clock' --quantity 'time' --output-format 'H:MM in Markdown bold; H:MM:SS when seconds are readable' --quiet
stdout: **6:55**
